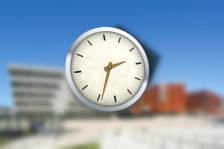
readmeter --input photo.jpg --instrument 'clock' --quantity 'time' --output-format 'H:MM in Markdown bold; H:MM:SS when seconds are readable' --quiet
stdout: **2:34**
